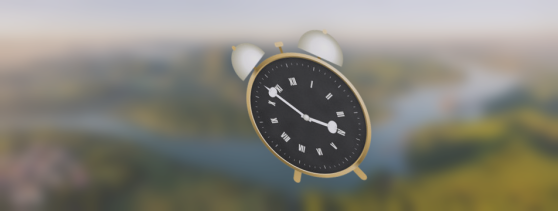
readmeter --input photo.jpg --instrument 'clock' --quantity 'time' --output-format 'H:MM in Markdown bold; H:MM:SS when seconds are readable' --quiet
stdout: **3:53**
